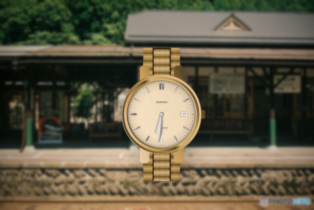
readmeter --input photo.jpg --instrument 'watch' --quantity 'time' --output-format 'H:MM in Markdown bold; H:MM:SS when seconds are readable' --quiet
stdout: **6:31**
